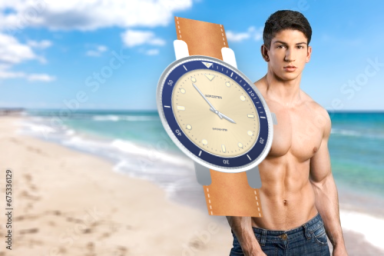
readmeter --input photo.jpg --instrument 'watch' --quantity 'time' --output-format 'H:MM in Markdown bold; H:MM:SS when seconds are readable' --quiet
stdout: **3:54**
